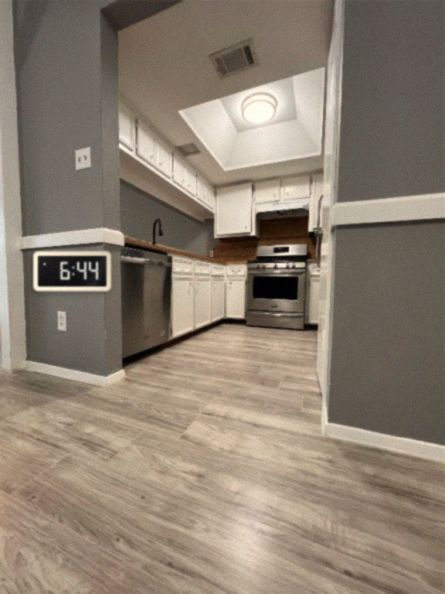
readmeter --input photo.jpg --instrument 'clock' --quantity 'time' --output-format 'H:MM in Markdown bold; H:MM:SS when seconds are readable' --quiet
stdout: **6:44**
